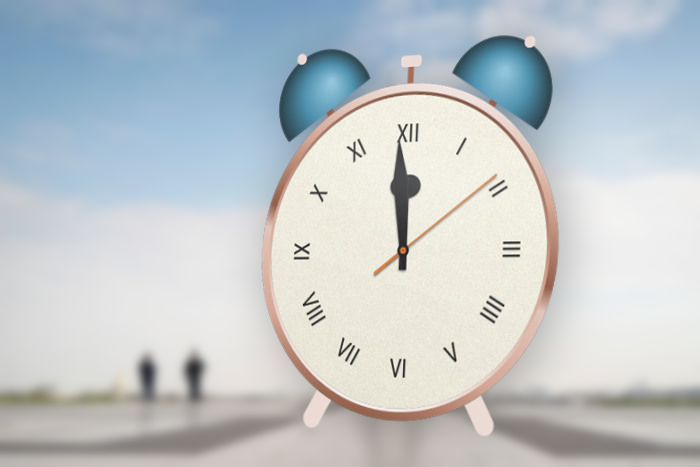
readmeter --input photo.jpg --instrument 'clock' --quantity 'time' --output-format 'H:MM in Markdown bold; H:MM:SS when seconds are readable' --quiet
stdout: **11:59:09**
